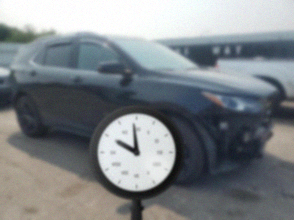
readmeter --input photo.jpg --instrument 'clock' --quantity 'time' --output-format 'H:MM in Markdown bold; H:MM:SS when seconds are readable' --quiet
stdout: **9:59**
